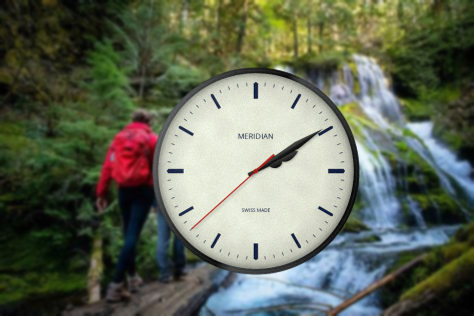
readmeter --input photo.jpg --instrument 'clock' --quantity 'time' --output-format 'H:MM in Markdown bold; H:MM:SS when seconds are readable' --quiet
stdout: **2:09:38**
